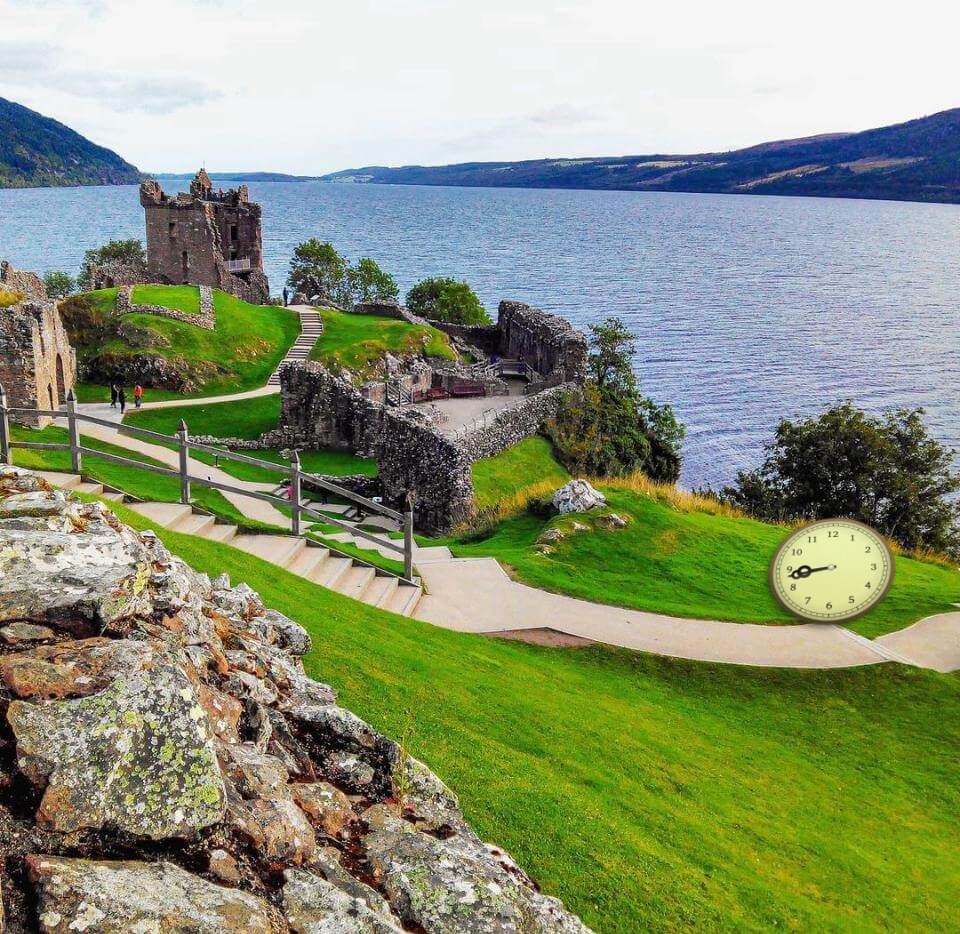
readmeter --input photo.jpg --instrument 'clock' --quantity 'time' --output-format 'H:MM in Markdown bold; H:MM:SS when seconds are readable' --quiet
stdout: **8:43**
